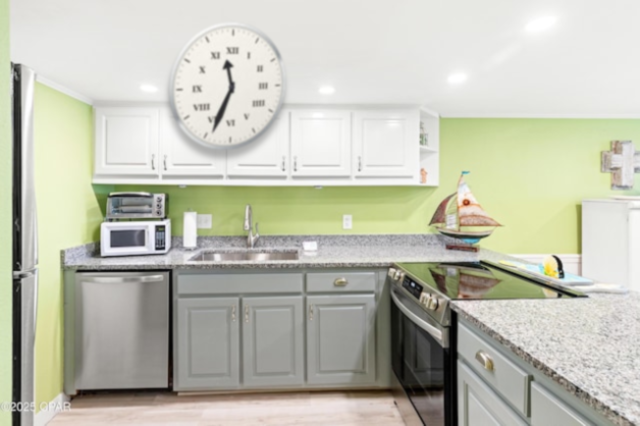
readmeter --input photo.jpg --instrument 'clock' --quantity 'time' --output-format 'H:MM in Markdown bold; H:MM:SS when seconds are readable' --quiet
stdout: **11:34**
